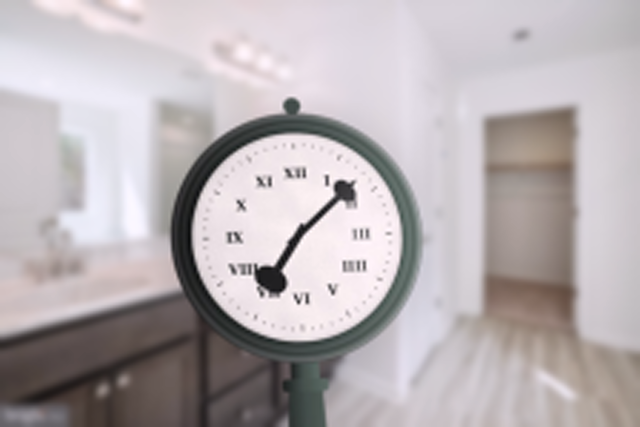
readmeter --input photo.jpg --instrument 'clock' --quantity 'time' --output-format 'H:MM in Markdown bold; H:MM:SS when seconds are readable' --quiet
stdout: **7:08**
